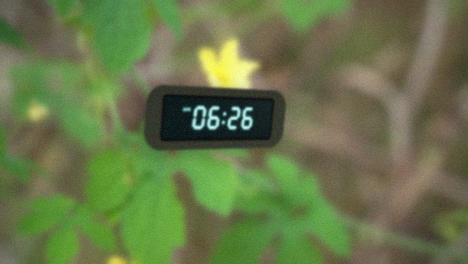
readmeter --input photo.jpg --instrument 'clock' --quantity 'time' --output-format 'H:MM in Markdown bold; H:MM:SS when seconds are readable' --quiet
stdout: **6:26**
